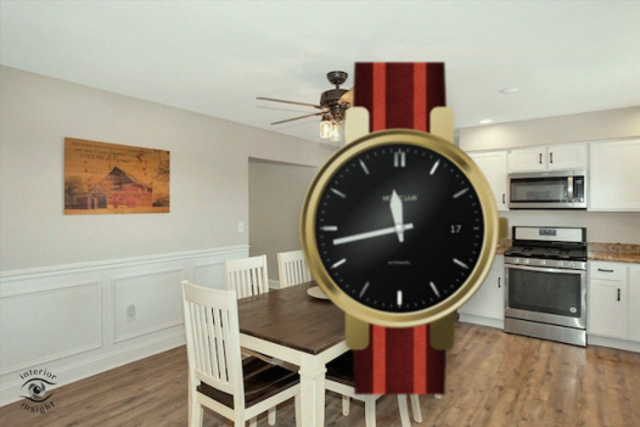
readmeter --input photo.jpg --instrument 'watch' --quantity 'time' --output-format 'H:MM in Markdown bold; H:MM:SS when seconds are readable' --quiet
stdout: **11:43**
